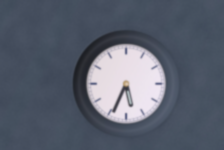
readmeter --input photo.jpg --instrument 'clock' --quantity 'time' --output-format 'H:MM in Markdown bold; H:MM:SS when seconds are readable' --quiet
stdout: **5:34**
